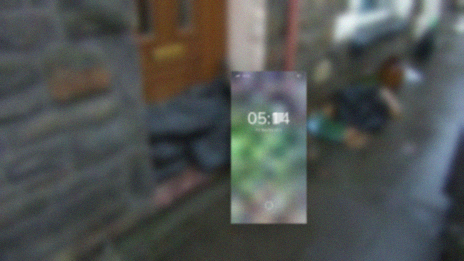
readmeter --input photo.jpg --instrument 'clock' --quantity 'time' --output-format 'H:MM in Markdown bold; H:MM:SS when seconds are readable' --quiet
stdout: **5:14**
